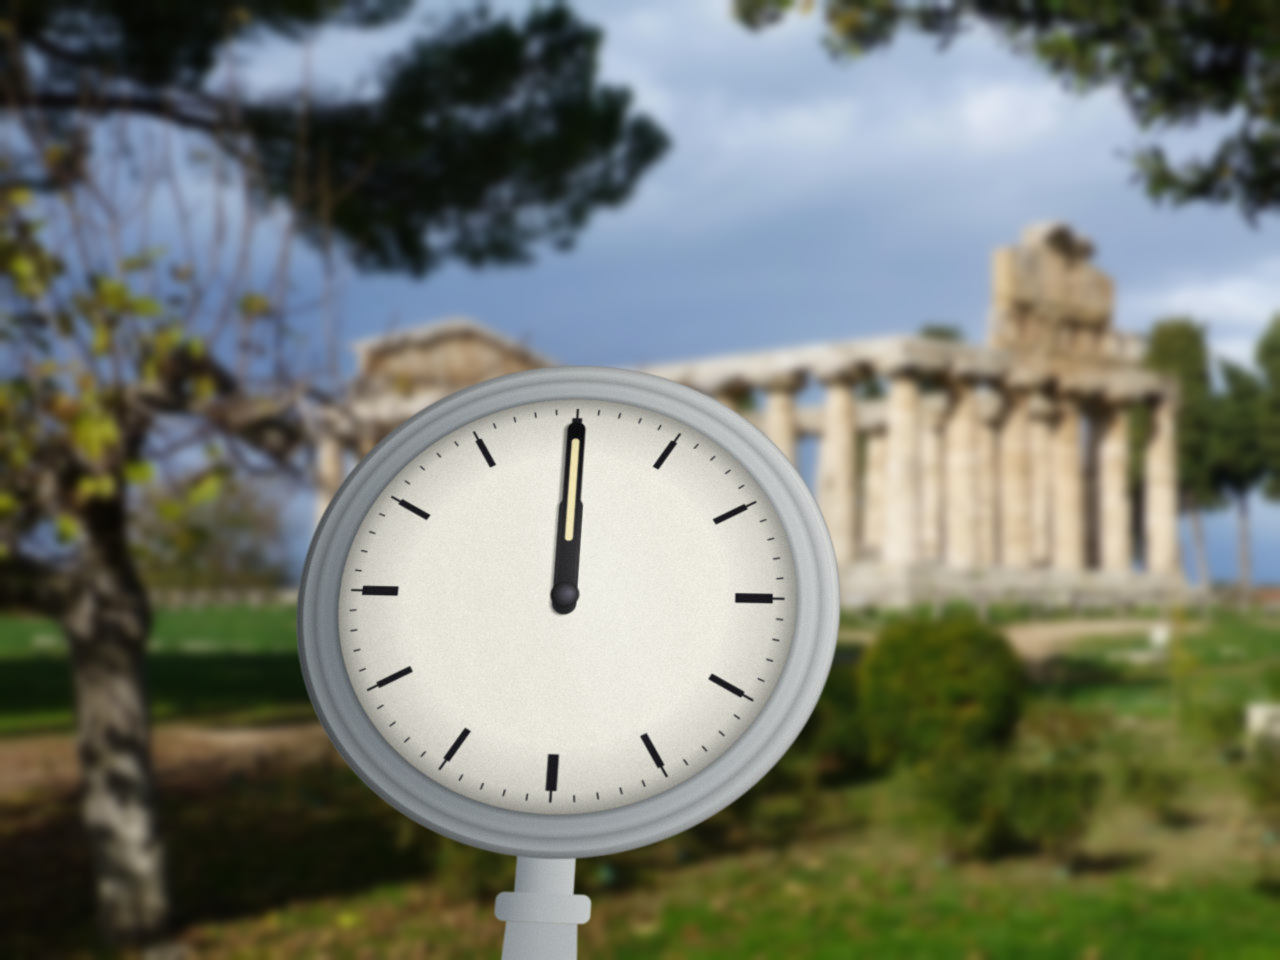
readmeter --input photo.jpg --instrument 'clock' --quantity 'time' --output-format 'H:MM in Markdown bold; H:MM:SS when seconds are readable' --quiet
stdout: **12:00**
